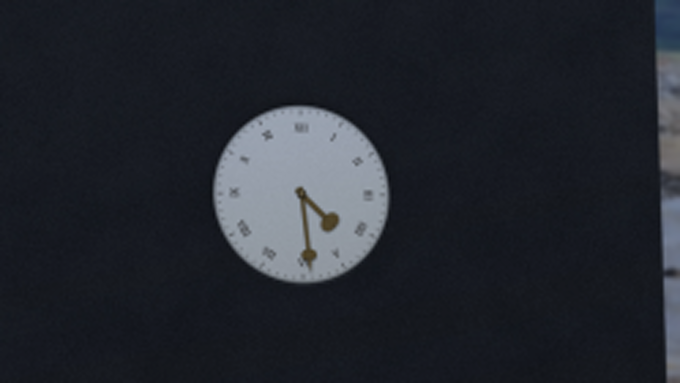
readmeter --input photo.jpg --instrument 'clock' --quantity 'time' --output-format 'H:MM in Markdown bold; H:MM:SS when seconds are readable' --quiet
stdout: **4:29**
